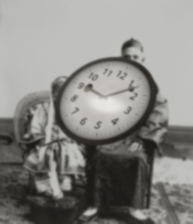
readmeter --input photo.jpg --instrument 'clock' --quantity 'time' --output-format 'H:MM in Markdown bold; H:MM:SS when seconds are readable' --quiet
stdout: **9:07**
